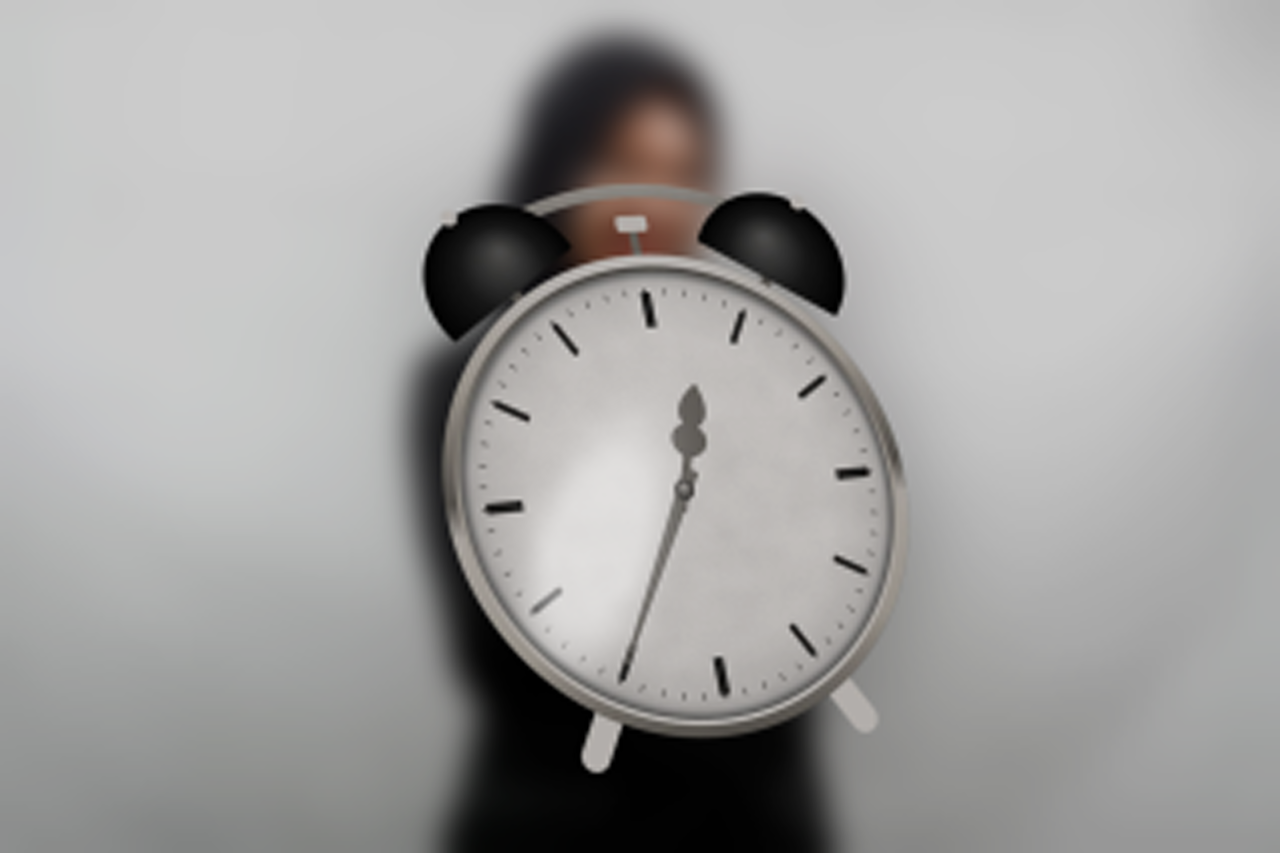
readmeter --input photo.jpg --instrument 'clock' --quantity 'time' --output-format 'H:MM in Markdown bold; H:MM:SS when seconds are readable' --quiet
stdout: **12:35**
